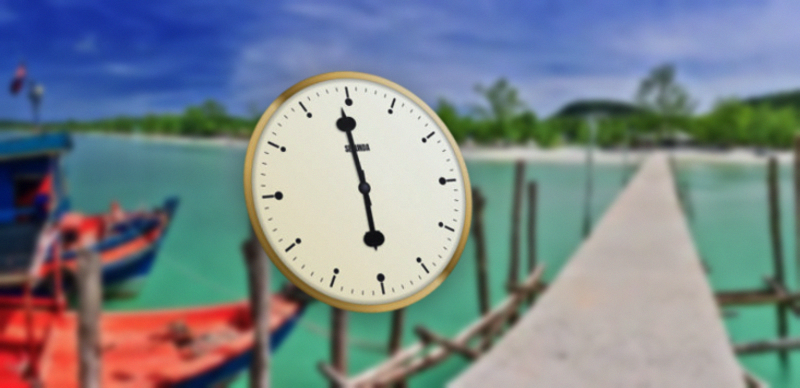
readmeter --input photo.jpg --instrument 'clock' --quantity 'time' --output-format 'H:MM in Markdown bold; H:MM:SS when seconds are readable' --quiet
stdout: **5:59**
